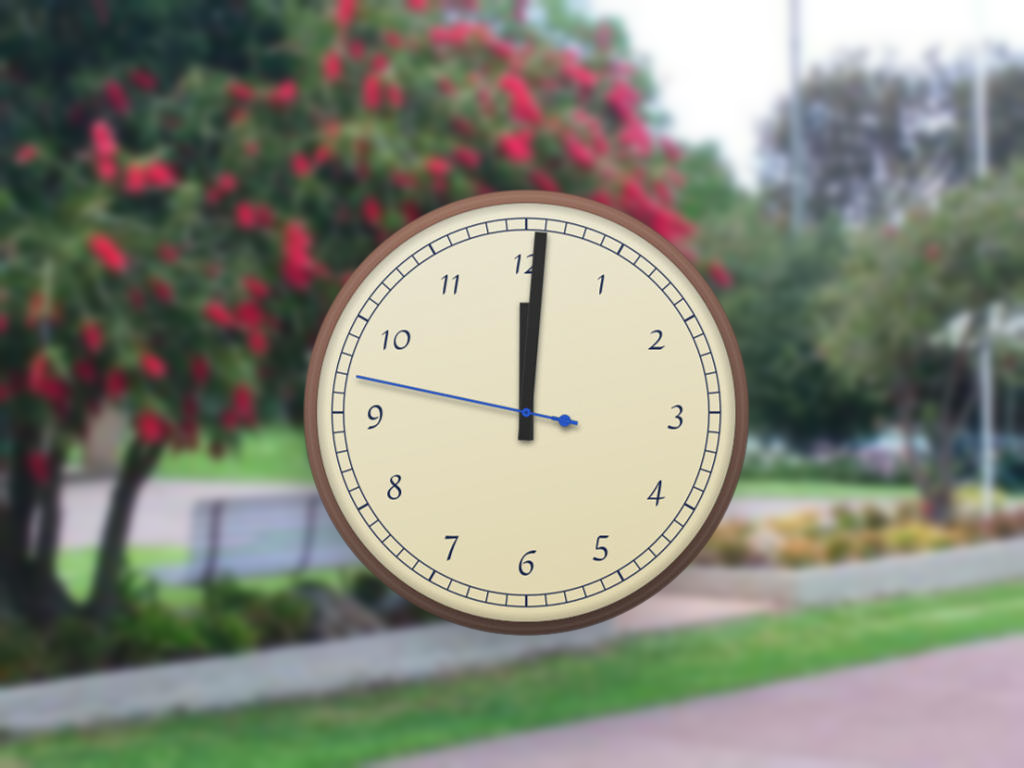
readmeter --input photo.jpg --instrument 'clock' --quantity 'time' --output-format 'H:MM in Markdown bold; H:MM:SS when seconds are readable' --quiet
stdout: **12:00:47**
